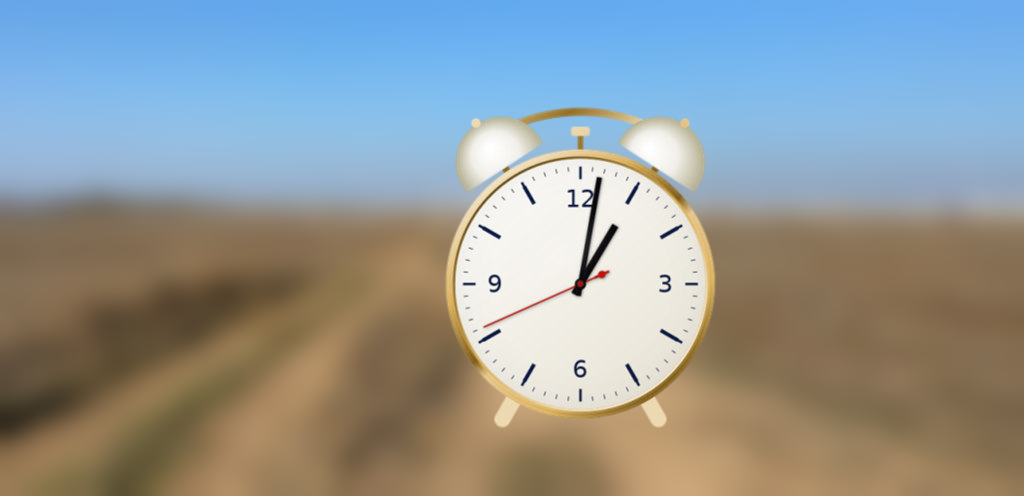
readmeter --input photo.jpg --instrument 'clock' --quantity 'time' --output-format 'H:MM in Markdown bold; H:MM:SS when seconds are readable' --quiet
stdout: **1:01:41**
